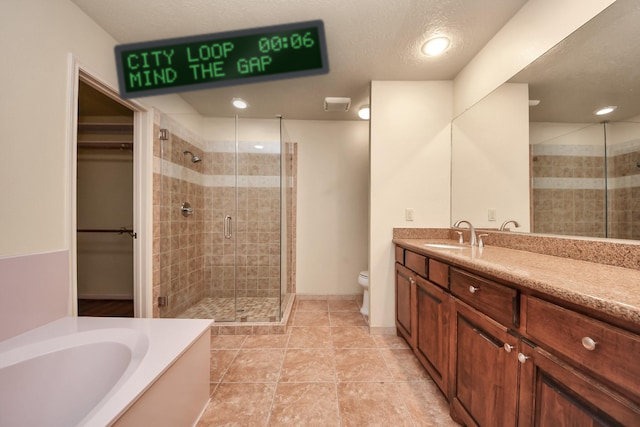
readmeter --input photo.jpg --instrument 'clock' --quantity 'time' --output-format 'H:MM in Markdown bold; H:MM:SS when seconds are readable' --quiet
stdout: **0:06**
